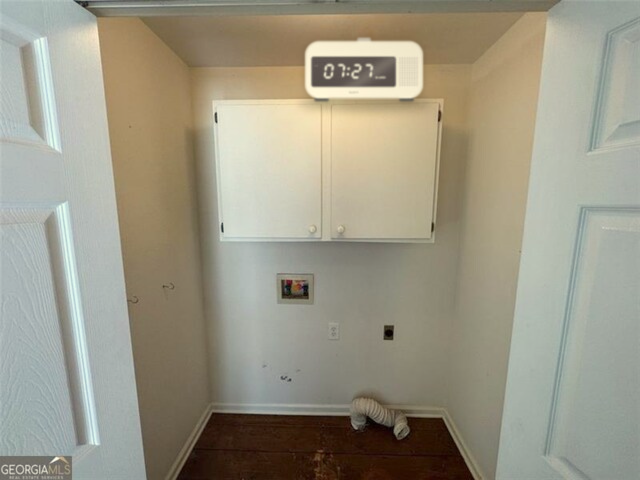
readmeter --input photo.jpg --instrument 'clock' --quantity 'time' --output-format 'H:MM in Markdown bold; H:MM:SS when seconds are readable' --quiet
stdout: **7:27**
